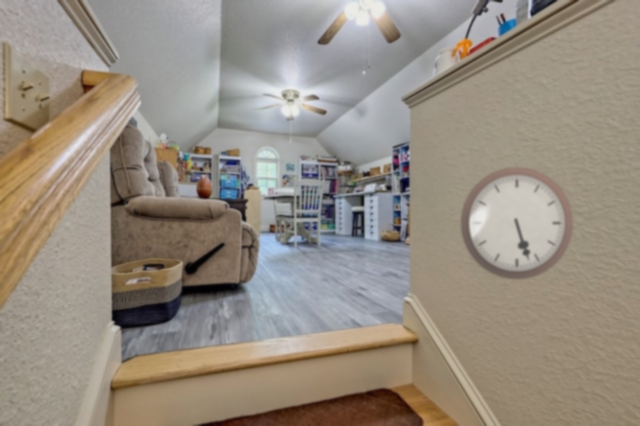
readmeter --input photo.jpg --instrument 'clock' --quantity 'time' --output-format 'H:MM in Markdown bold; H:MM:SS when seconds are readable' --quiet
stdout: **5:27**
